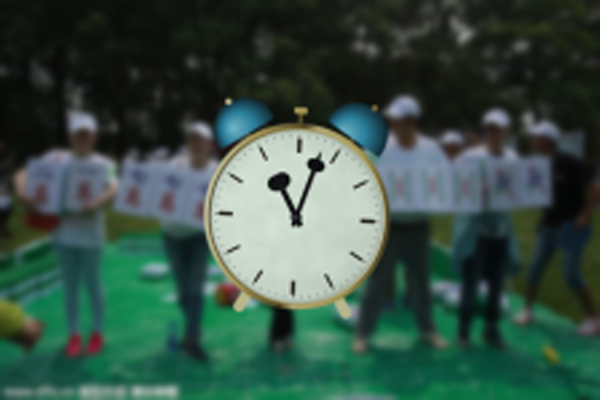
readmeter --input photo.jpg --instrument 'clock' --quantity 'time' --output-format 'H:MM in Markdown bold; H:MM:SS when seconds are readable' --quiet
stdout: **11:03**
